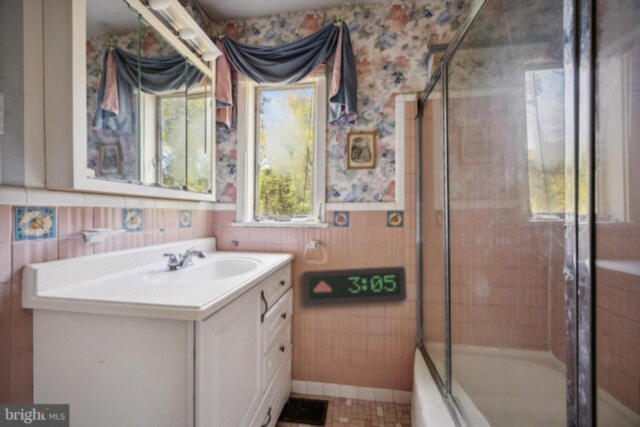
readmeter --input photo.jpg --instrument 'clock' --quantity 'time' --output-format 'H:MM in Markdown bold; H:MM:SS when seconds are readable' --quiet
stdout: **3:05**
